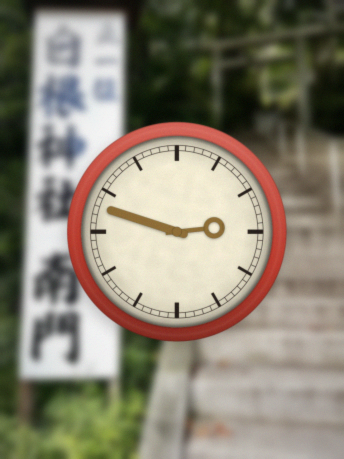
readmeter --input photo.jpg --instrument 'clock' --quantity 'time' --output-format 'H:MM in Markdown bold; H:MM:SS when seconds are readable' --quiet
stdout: **2:48**
